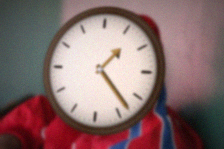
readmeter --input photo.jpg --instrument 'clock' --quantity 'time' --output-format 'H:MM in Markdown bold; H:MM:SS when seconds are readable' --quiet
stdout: **1:23**
